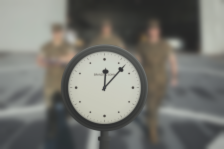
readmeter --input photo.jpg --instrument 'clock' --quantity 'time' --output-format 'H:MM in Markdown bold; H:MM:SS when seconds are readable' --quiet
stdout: **12:07**
